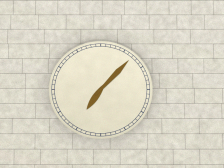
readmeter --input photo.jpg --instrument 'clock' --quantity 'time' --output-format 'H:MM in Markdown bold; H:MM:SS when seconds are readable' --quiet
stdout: **7:07**
